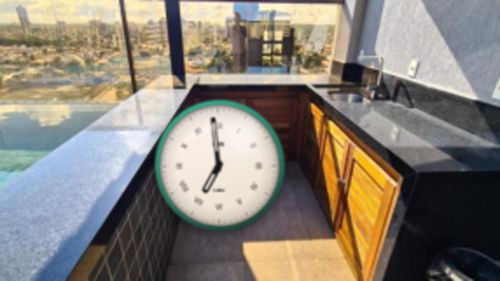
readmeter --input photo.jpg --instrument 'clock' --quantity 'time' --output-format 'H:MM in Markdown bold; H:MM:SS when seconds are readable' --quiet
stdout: **6:59**
